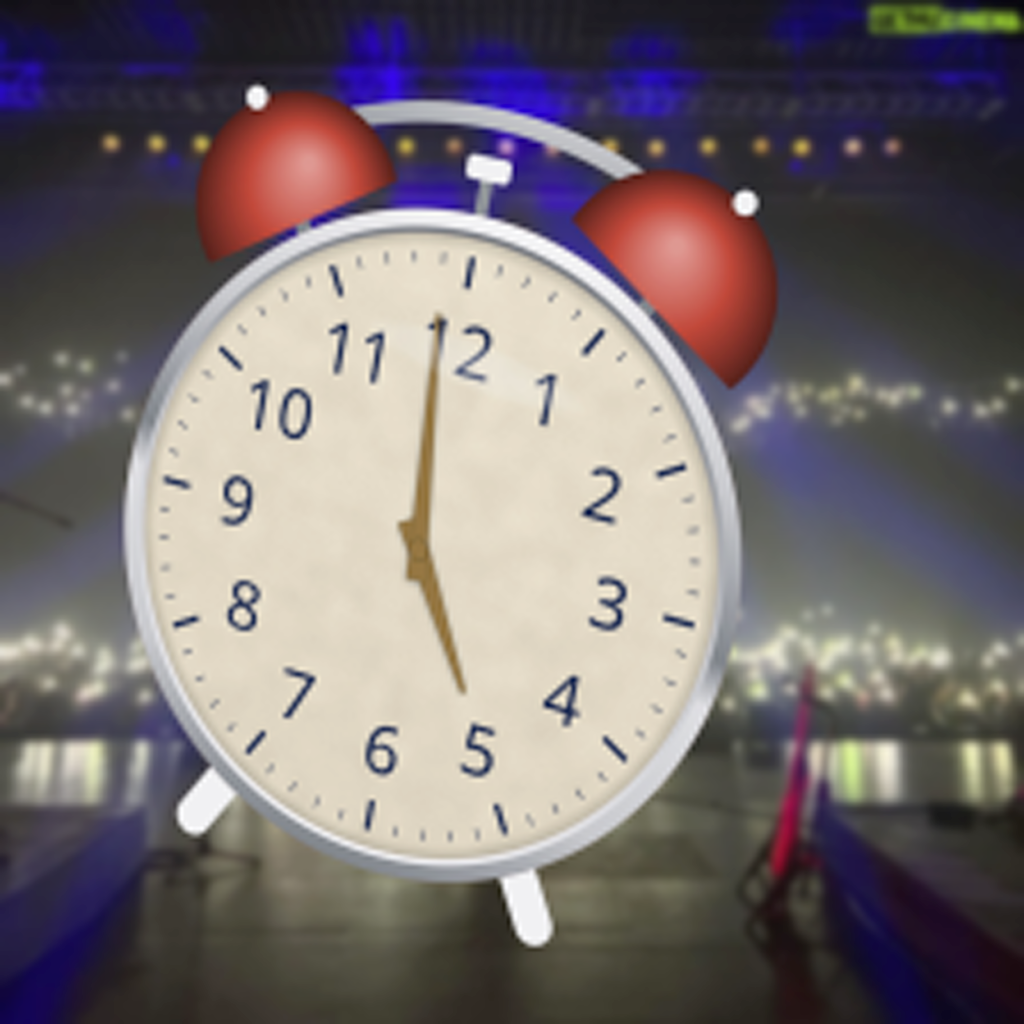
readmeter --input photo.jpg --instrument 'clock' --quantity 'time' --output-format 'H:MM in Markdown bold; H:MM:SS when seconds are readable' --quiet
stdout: **4:59**
